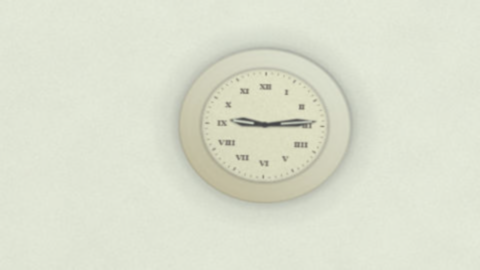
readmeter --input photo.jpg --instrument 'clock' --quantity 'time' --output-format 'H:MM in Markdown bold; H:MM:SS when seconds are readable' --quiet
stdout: **9:14**
